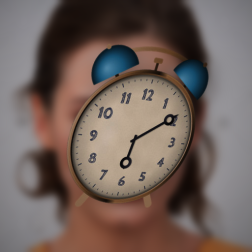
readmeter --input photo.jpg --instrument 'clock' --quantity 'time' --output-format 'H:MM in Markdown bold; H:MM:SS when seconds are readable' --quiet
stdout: **6:09**
